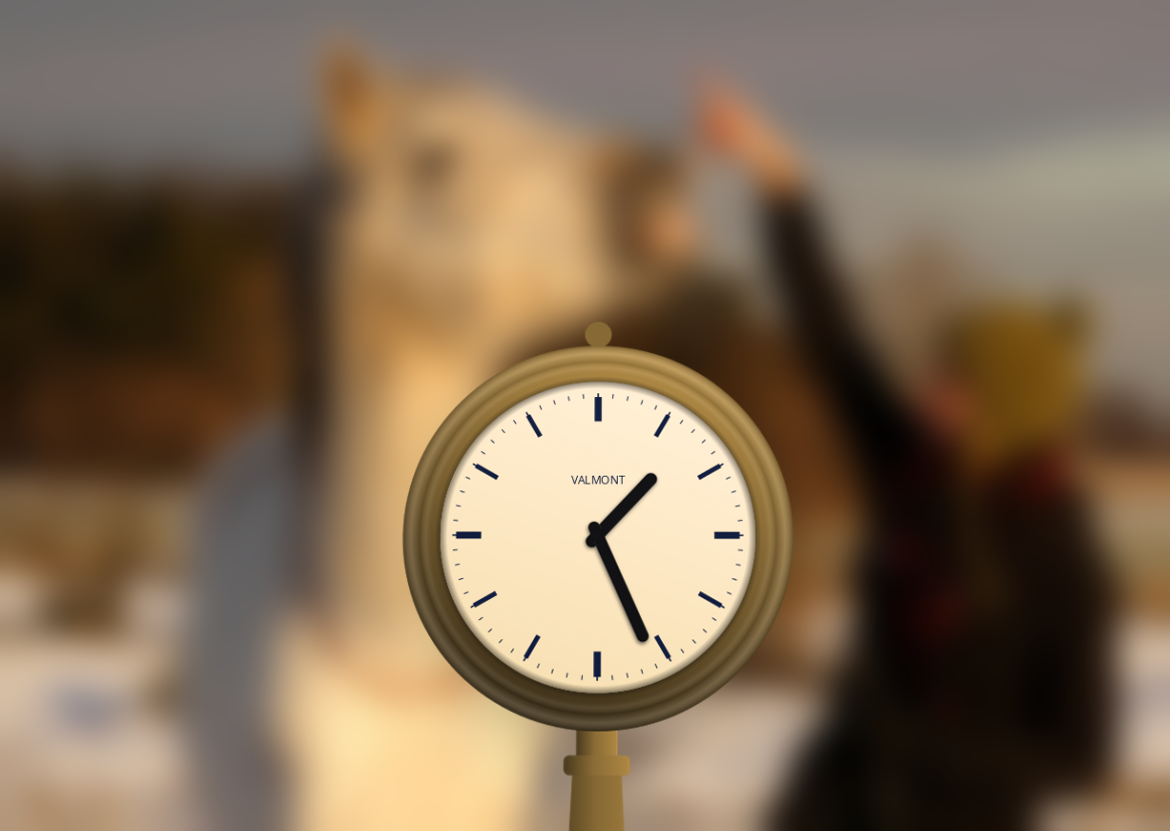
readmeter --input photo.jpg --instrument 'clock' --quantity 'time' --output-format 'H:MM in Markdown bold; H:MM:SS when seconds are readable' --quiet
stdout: **1:26**
